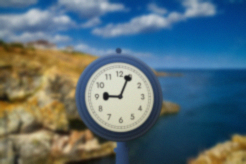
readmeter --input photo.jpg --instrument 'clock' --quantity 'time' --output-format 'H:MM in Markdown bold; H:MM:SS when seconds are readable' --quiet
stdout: **9:04**
